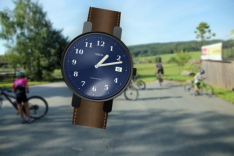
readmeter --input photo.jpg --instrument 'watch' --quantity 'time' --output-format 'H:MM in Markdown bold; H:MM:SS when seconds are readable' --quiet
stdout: **1:12**
